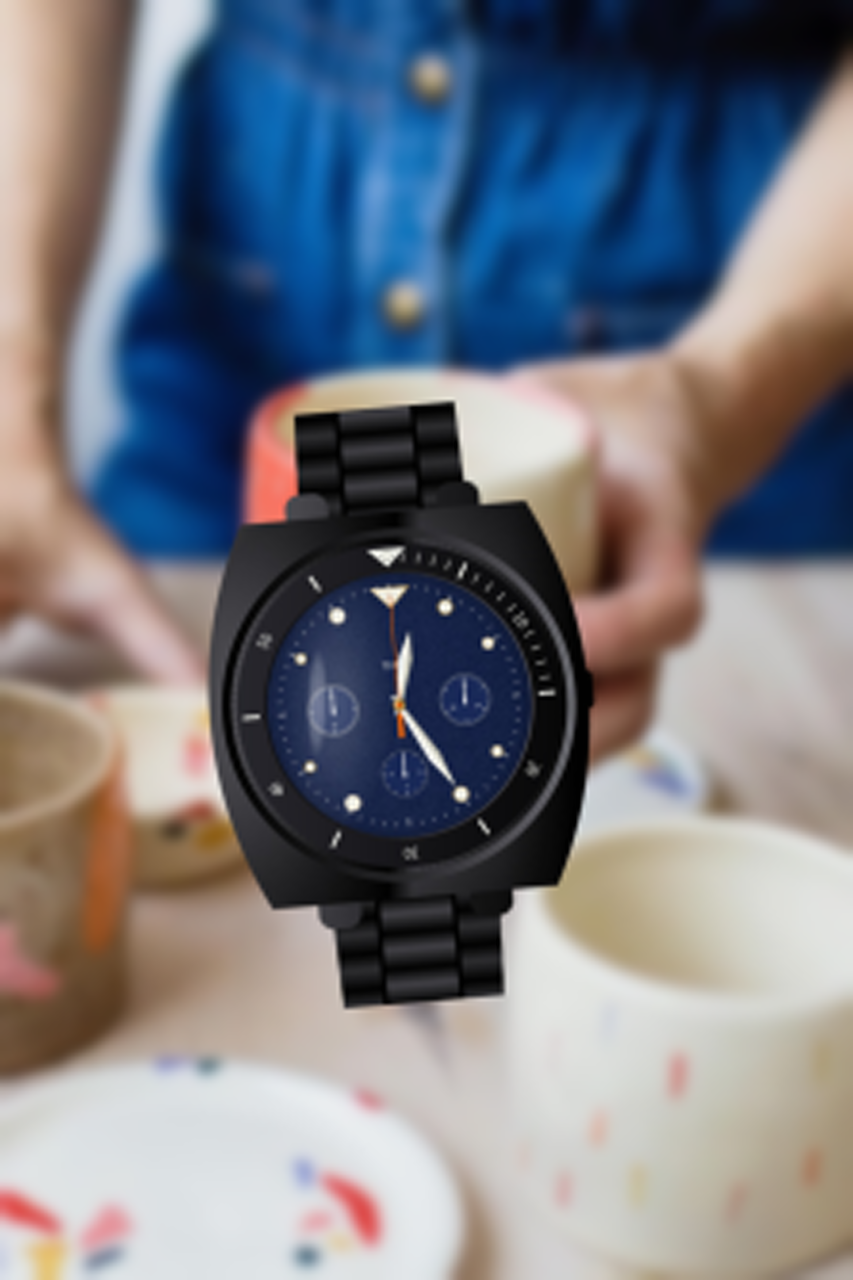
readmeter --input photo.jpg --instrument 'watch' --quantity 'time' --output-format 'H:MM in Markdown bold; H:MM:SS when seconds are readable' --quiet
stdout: **12:25**
